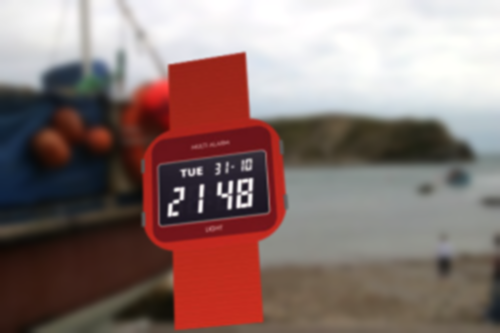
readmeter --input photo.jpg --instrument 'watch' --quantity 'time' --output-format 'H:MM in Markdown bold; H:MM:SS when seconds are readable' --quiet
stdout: **21:48**
